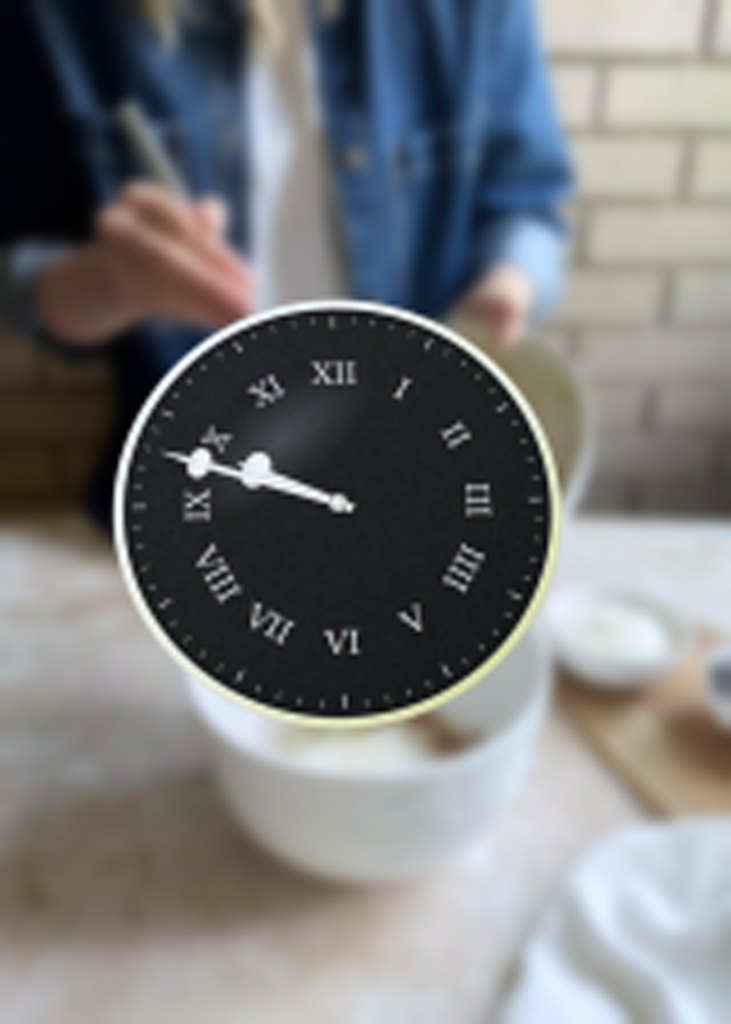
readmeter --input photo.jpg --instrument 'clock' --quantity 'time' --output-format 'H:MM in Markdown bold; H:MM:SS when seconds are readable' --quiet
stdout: **9:48**
